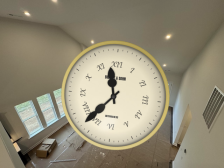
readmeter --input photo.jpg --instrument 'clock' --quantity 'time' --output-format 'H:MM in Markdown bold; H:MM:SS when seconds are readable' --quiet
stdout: **11:37**
